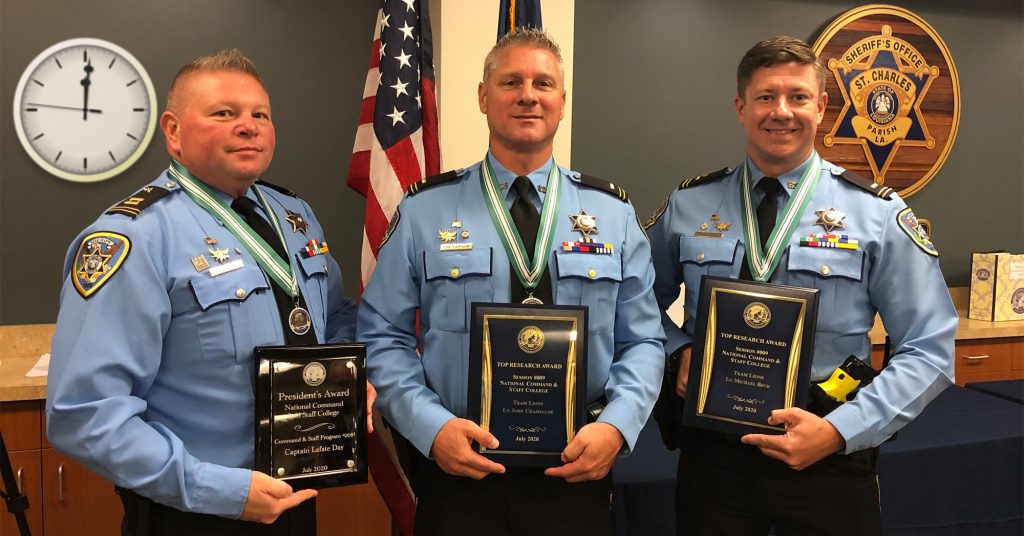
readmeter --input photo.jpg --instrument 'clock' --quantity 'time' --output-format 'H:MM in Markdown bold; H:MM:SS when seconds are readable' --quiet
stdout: **12:00:46**
